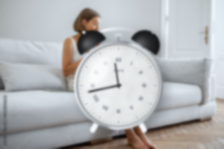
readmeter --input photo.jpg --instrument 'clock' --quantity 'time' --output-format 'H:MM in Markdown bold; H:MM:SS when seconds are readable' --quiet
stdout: **11:43**
